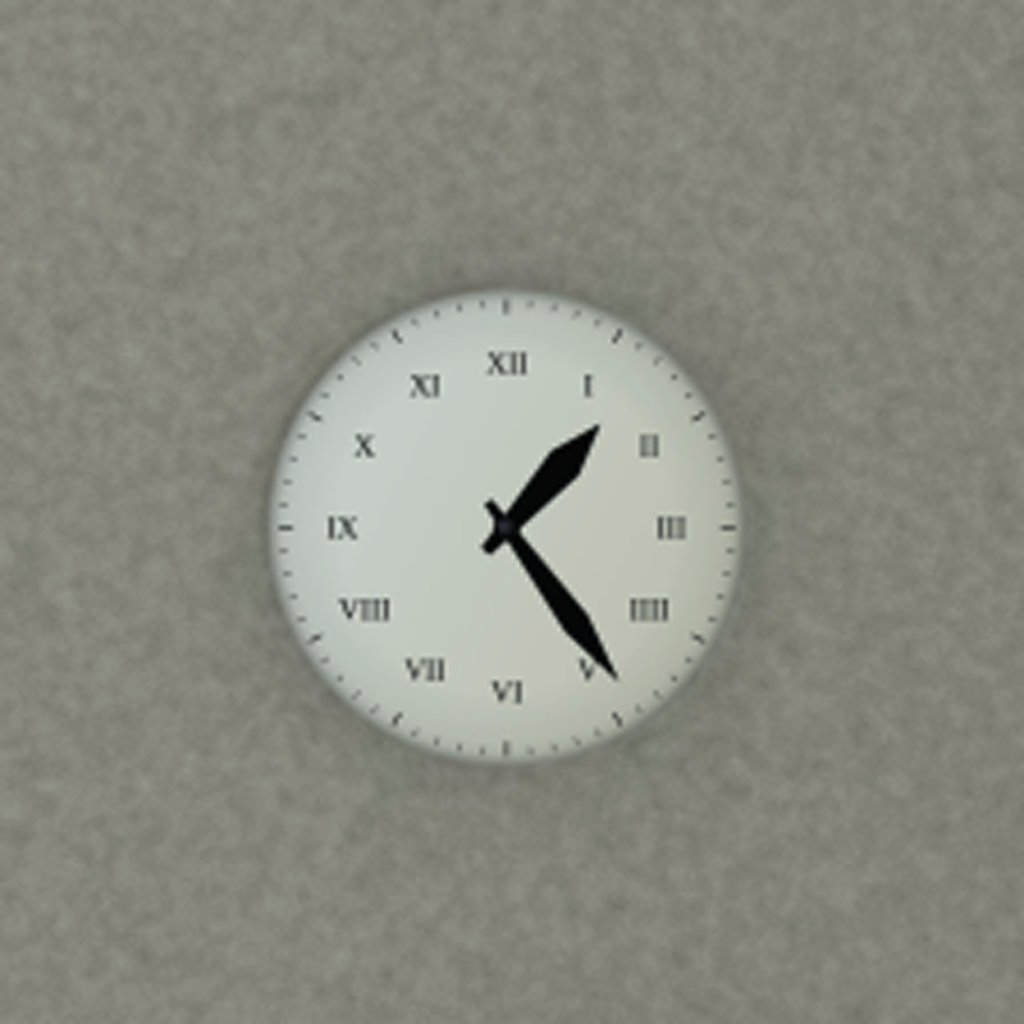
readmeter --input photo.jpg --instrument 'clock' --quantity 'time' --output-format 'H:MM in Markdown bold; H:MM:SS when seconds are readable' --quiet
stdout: **1:24**
